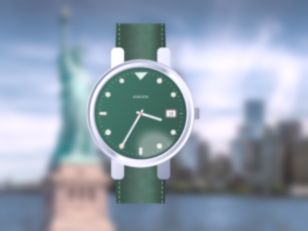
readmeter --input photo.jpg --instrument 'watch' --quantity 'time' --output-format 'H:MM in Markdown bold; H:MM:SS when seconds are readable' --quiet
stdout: **3:35**
